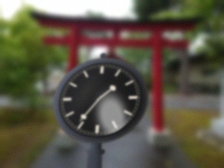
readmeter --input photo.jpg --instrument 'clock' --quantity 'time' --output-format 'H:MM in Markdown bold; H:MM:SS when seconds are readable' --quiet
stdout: **1:36**
